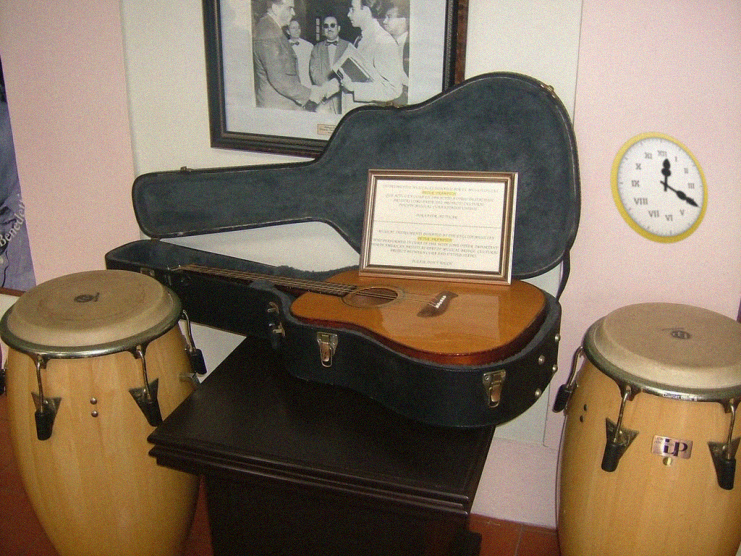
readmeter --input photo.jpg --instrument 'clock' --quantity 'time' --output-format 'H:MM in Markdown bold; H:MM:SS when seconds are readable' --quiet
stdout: **12:20**
